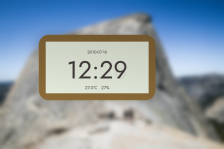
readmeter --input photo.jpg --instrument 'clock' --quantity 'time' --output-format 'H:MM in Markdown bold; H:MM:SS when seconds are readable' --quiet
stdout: **12:29**
